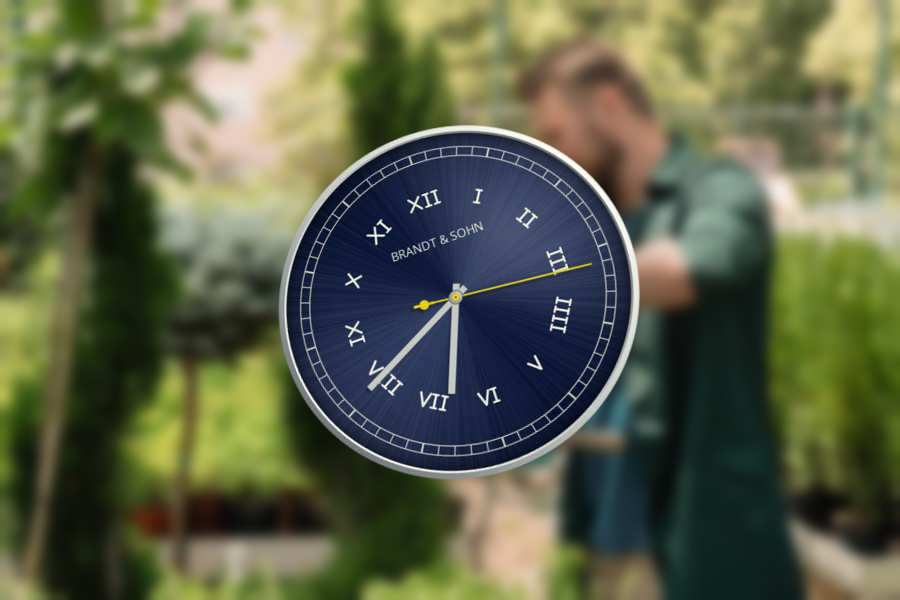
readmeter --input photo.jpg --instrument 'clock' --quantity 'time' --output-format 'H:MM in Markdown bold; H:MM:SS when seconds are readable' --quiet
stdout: **6:40:16**
